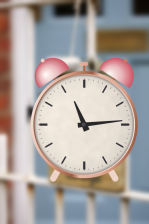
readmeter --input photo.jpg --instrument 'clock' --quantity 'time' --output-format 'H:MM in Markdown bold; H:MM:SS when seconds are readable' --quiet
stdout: **11:14**
